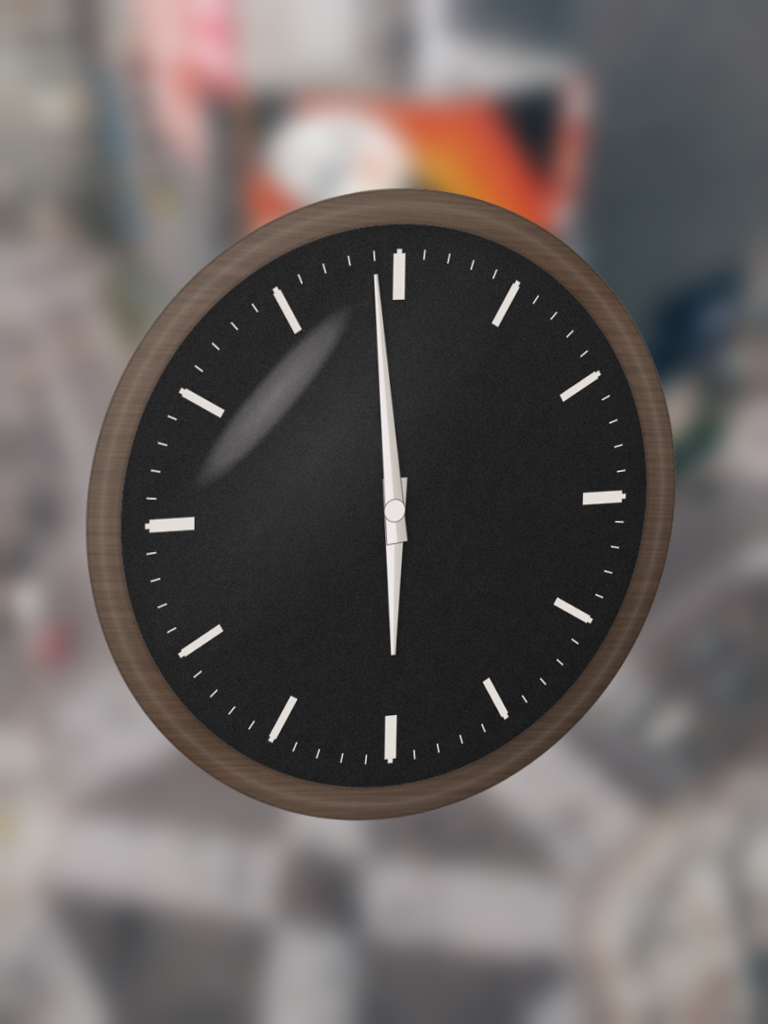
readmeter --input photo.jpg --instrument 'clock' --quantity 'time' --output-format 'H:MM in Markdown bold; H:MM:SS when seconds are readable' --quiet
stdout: **5:59**
